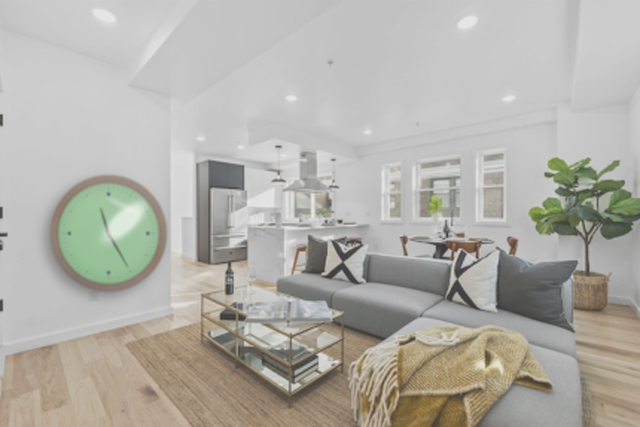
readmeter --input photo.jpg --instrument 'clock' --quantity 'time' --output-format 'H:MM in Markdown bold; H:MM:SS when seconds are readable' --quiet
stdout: **11:25**
